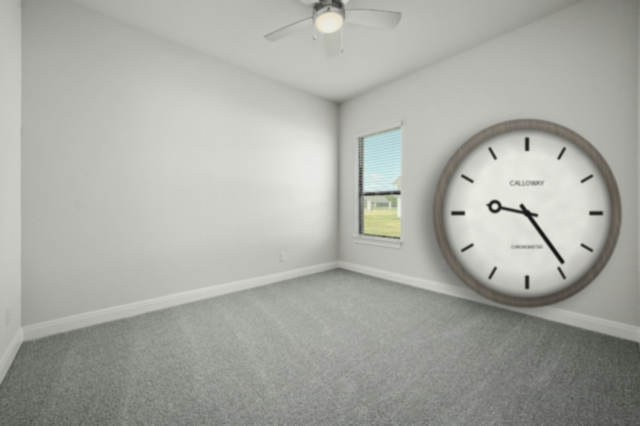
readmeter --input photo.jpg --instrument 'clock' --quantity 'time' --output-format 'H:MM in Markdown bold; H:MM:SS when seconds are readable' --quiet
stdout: **9:24**
